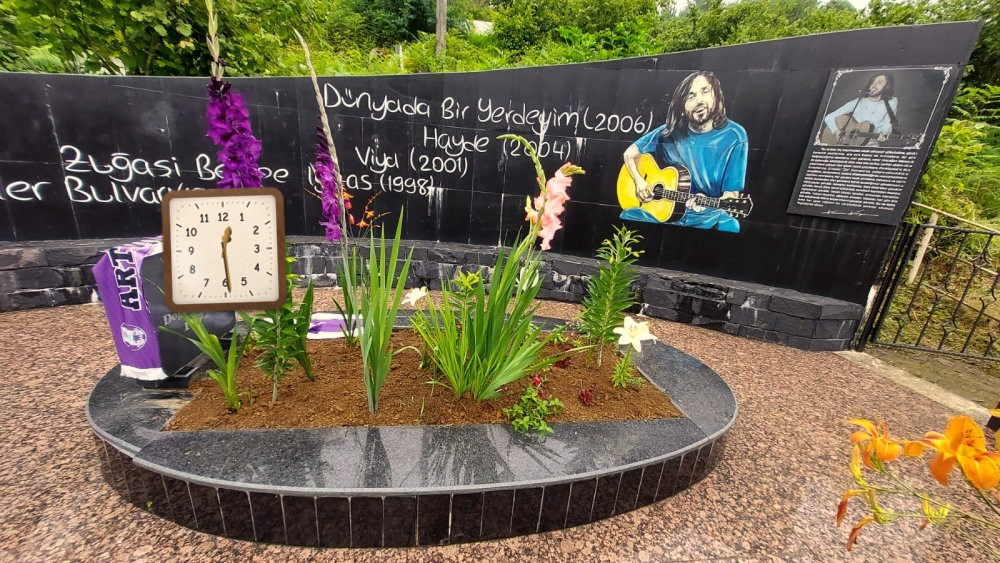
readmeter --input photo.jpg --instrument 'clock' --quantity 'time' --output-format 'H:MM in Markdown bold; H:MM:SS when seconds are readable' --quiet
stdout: **12:29**
